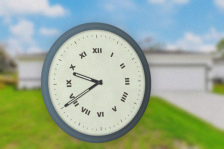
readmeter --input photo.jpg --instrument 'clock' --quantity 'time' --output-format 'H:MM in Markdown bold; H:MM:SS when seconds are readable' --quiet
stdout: **9:40**
